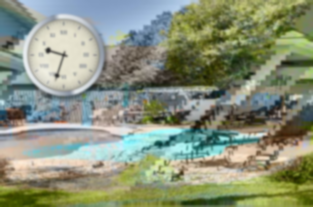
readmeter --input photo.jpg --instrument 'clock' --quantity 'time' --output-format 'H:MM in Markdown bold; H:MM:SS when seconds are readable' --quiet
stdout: **9:33**
